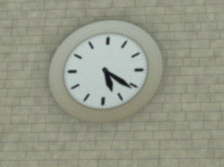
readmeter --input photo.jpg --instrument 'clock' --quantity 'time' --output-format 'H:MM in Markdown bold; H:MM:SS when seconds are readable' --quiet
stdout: **5:21**
